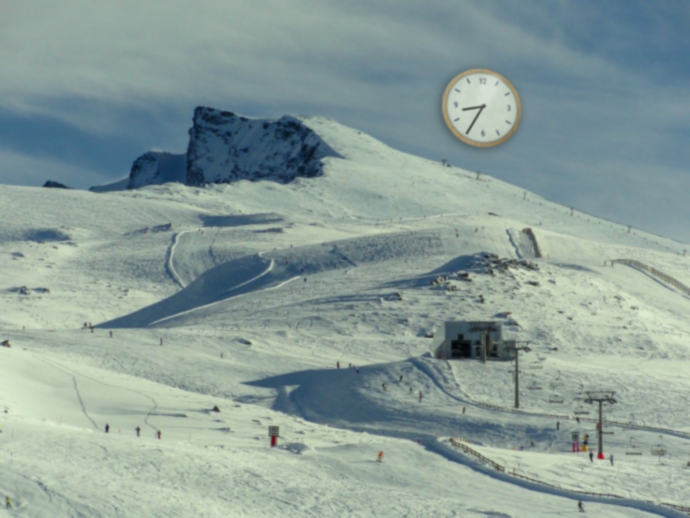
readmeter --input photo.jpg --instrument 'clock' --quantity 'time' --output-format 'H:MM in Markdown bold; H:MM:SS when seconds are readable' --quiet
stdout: **8:35**
